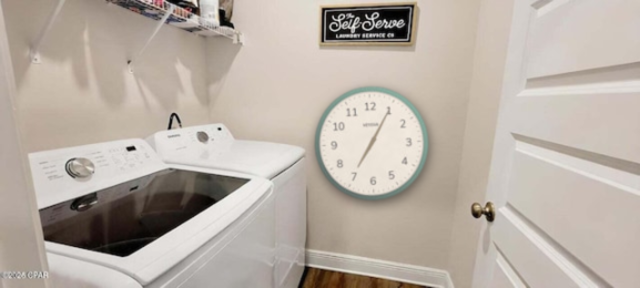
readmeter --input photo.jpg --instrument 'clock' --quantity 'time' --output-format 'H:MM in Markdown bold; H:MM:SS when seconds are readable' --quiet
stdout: **7:05**
